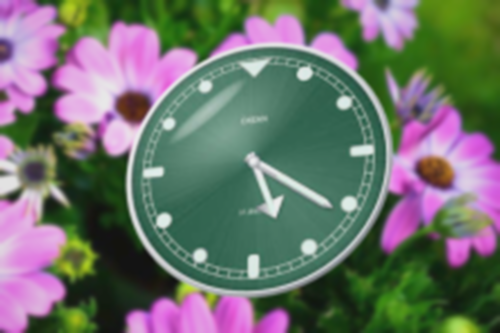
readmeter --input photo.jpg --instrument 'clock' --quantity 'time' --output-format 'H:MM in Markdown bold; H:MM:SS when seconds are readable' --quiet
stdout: **5:21**
